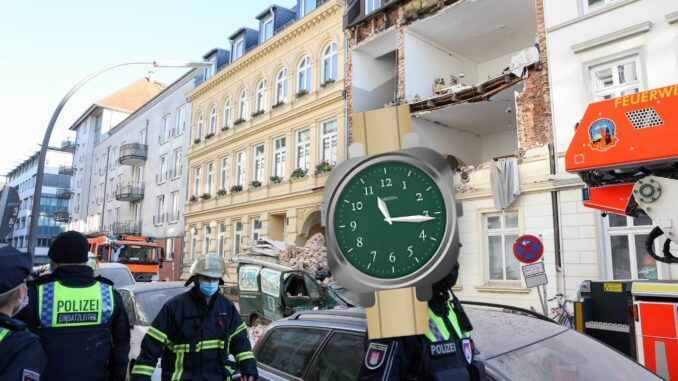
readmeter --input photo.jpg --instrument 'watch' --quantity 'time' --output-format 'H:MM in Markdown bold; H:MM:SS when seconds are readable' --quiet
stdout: **11:16**
